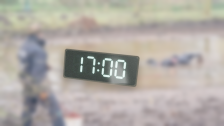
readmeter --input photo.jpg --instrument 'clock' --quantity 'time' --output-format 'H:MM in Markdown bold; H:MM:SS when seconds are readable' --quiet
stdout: **17:00**
